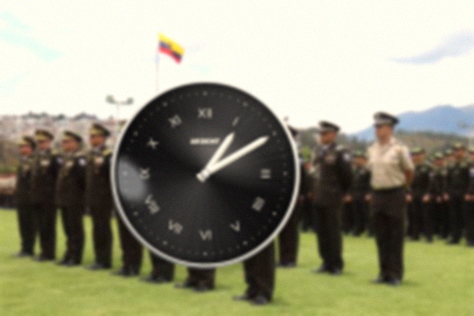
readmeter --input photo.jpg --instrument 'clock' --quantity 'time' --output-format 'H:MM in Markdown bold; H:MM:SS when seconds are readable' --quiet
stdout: **1:10**
